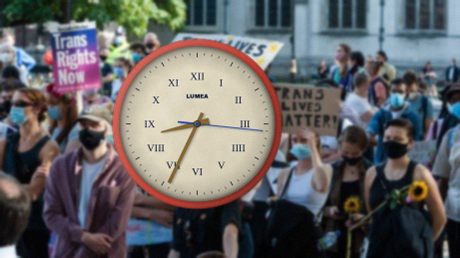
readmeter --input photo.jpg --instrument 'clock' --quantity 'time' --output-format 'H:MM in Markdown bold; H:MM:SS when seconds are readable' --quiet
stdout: **8:34:16**
